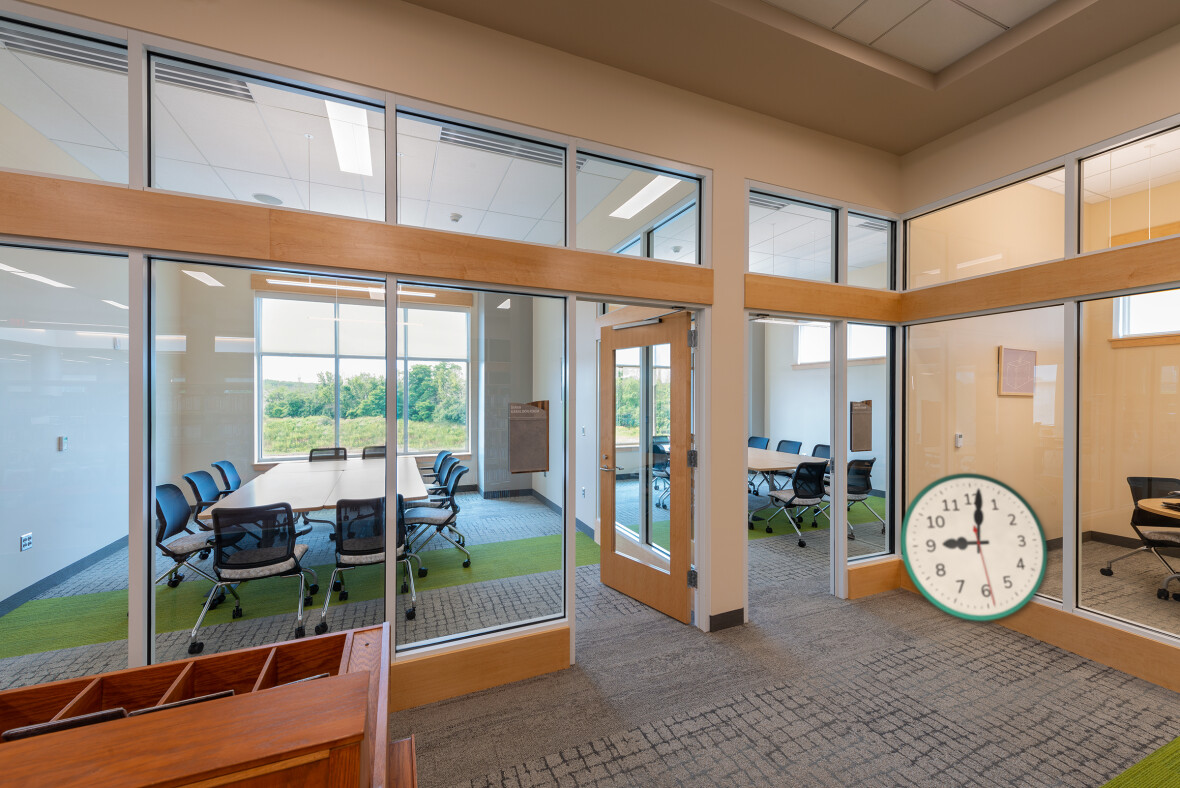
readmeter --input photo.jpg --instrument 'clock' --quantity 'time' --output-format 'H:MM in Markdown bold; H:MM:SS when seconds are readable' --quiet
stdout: **9:01:29**
